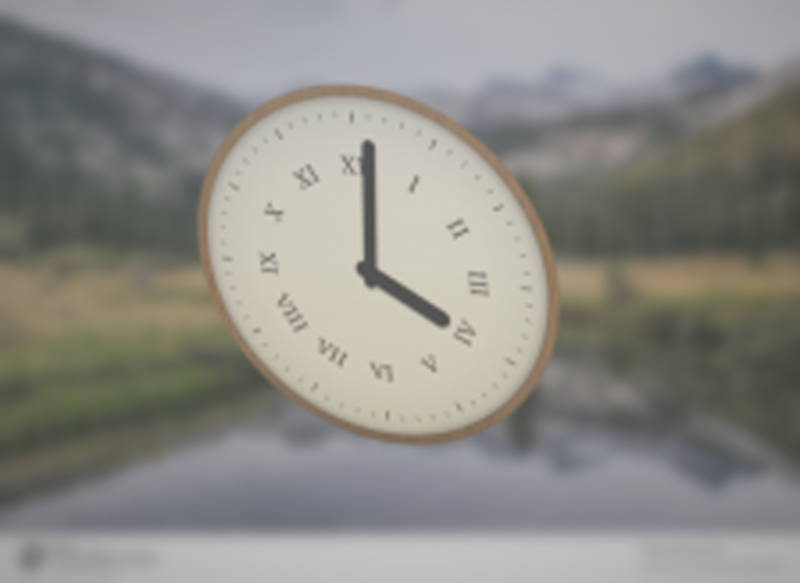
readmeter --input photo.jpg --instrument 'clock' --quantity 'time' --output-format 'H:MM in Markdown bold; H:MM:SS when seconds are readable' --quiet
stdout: **4:01**
